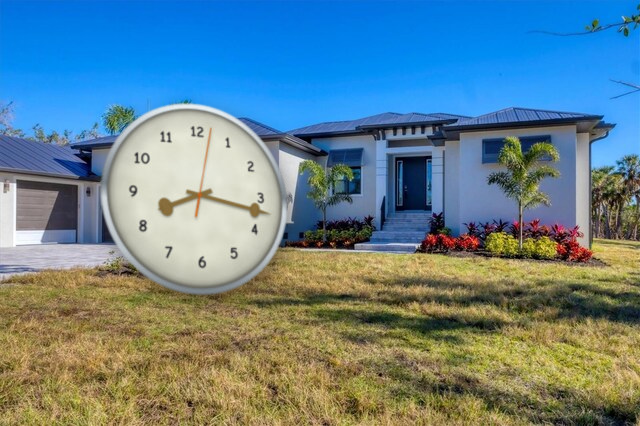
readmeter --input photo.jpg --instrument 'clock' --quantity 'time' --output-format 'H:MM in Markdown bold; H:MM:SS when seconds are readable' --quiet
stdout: **8:17:02**
